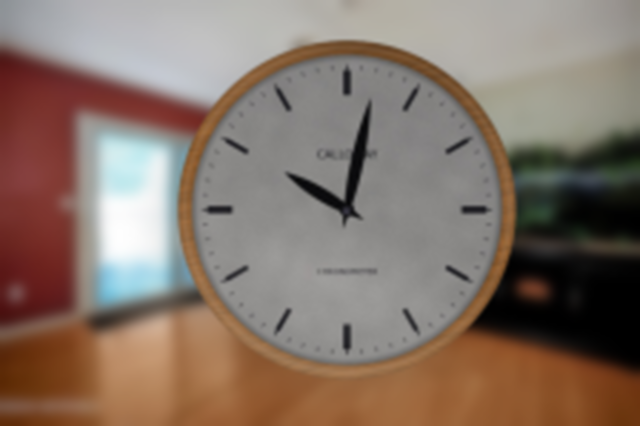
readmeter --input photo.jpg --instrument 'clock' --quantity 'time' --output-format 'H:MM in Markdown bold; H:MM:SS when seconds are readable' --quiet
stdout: **10:02**
